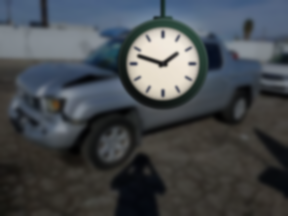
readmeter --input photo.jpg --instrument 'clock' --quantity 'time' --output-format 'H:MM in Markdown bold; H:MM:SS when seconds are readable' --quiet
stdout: **1:48**
